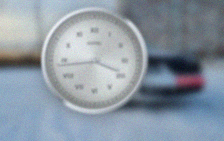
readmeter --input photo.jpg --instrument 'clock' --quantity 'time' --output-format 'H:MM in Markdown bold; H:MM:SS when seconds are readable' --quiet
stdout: **3:44**
